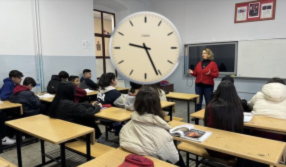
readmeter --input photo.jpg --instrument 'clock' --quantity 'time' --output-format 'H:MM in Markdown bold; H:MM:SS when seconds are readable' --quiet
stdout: **9:26**
